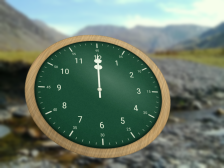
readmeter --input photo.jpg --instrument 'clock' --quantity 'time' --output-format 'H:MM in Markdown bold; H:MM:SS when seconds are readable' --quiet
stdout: **12:00**
